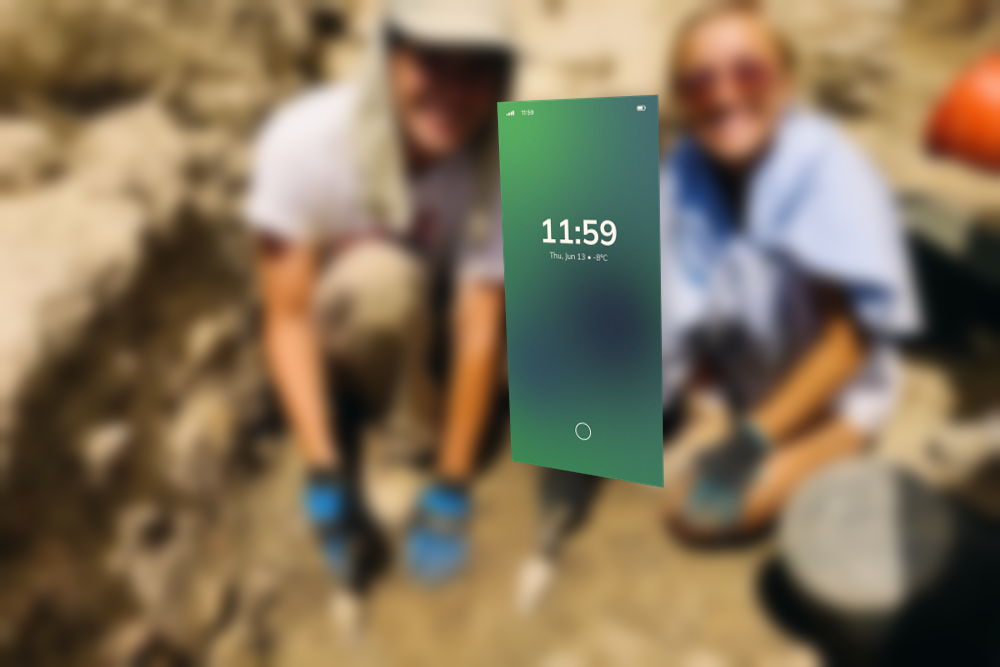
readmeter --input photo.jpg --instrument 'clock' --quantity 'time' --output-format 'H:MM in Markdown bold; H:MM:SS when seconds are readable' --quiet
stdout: **11:59**
